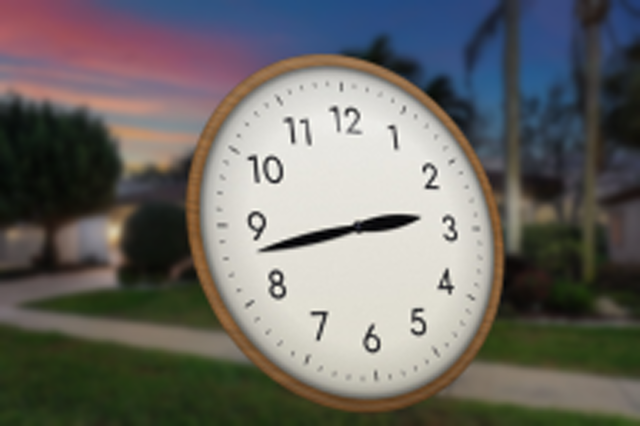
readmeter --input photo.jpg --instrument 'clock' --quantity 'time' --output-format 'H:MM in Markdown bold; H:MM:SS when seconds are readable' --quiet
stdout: **2:43**
